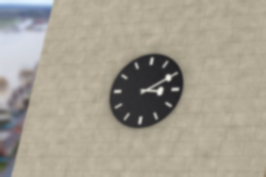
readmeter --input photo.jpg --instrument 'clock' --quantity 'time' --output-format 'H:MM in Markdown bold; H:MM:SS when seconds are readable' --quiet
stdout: **3:10**
